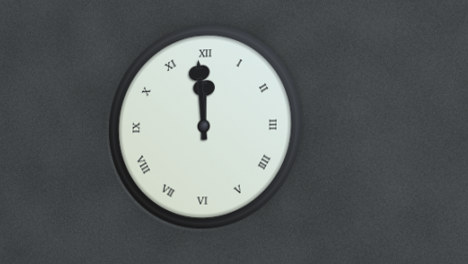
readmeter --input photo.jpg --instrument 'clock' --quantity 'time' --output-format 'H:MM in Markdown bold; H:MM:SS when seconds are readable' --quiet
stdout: **11:59**
